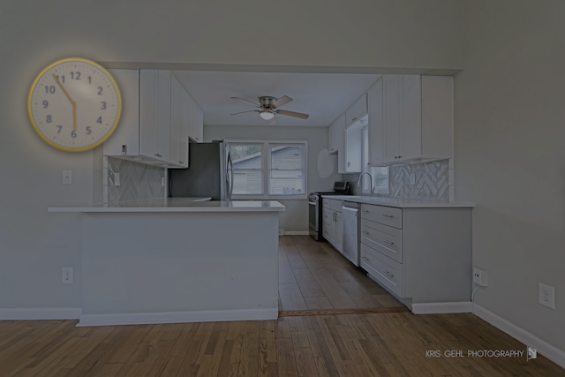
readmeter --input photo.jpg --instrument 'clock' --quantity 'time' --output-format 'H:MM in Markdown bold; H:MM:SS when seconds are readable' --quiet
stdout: **5:54**
